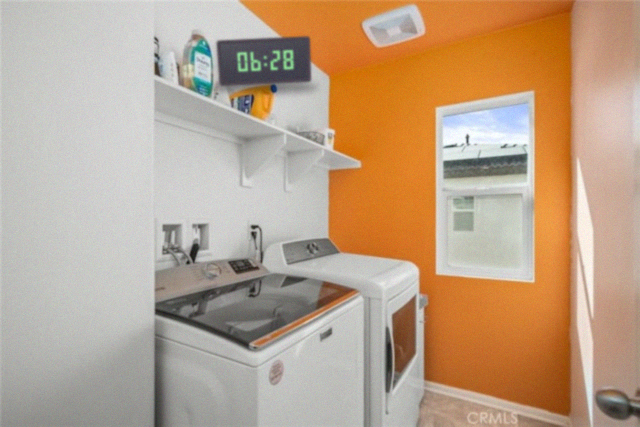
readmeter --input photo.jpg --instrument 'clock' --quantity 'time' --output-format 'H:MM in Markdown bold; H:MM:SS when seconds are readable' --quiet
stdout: **6:28**
